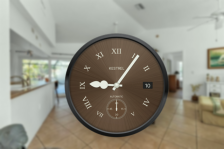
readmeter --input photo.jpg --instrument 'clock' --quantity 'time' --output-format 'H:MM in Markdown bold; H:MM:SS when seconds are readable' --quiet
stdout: **9:06**
